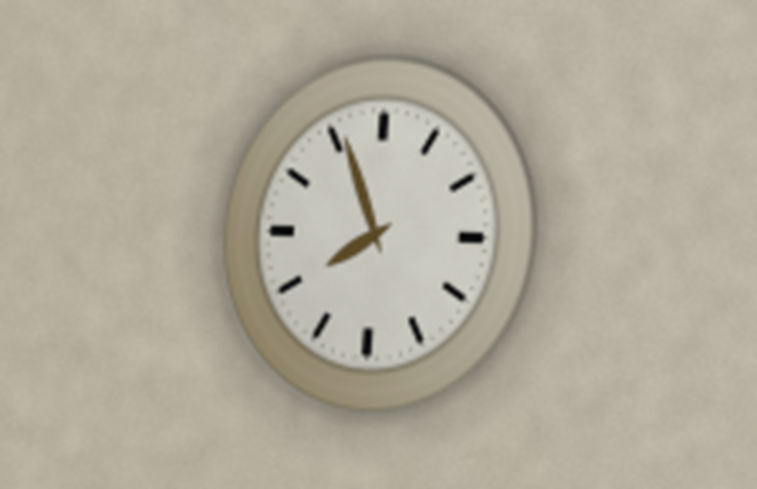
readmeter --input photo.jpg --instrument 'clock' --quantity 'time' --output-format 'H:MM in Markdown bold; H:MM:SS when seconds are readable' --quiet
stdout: **7:56**
